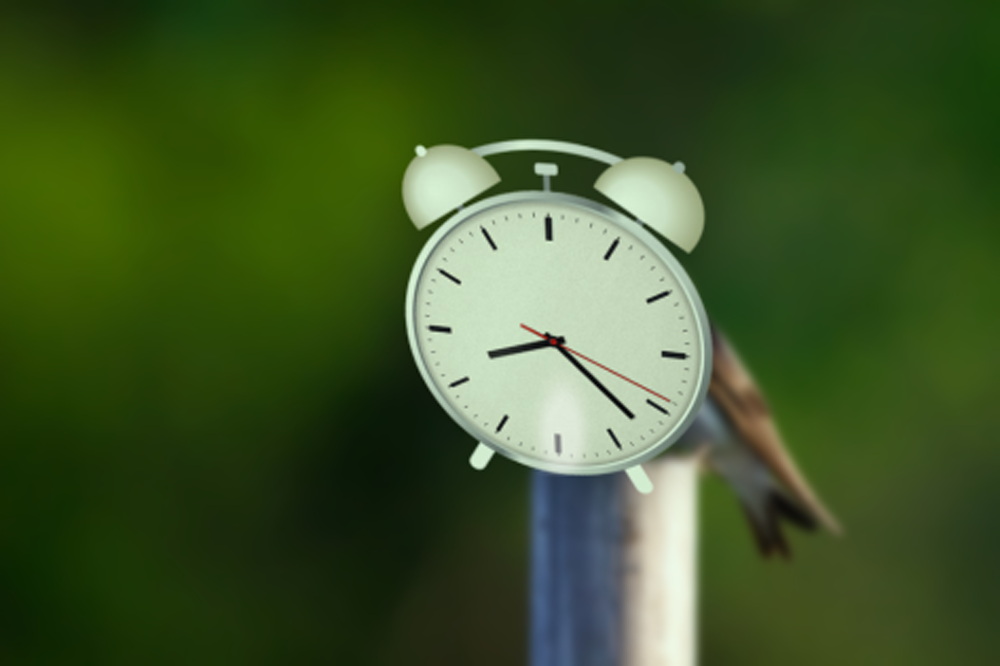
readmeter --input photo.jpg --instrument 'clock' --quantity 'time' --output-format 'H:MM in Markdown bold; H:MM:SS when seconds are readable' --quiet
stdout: **8:22:19**
